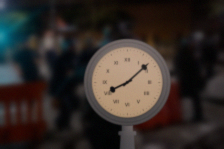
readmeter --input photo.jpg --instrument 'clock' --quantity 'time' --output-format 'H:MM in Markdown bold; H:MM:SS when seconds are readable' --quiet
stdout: **8:08**
